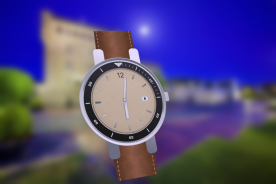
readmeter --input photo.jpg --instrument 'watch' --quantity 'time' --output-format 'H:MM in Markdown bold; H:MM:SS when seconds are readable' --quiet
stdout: **6:02**
